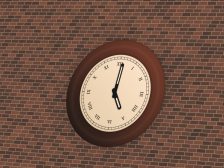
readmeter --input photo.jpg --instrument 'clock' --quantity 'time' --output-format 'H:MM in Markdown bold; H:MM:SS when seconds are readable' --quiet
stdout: **5:01**
